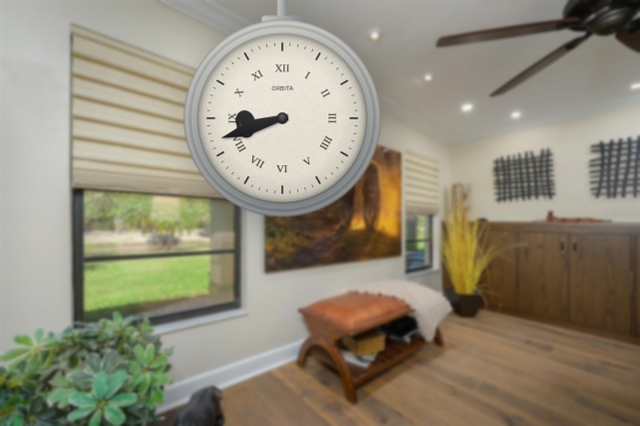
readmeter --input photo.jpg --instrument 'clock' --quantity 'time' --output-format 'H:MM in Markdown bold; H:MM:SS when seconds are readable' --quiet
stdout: **8:42**
